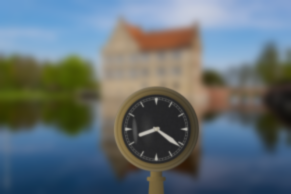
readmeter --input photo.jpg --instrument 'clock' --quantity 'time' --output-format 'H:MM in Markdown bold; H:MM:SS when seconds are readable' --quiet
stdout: **8:21**
